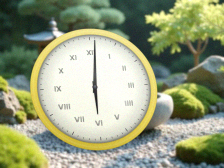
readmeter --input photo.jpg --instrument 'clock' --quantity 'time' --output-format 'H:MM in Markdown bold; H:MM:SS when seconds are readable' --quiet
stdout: **6:01**
